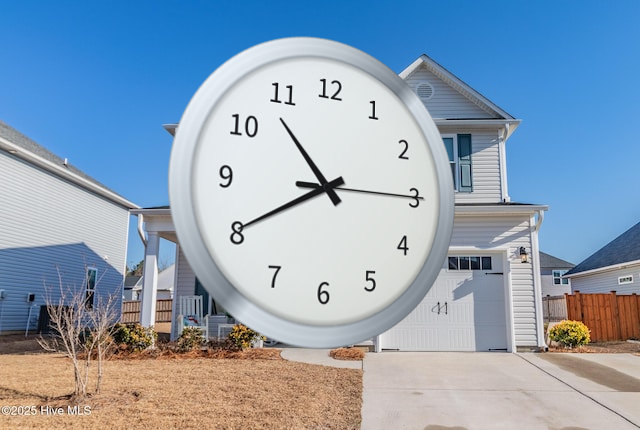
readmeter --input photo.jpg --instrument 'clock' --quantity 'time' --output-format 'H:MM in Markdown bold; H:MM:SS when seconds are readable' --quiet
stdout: **10:40:15**
